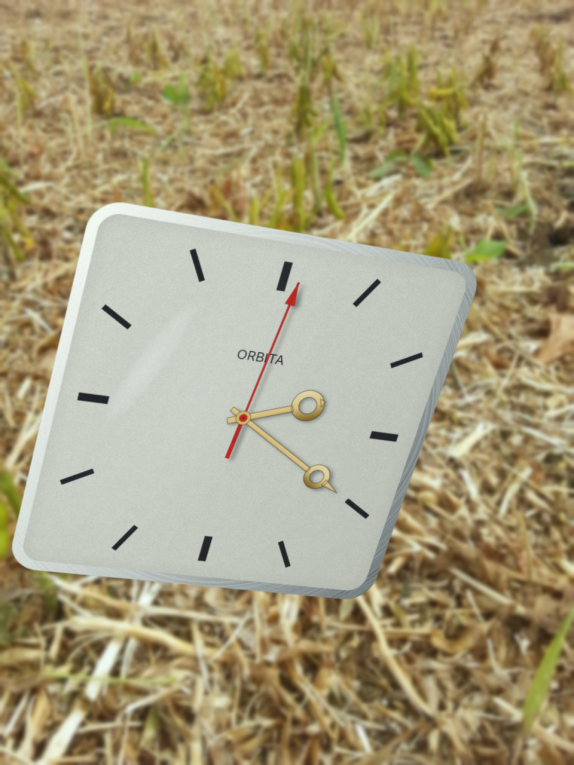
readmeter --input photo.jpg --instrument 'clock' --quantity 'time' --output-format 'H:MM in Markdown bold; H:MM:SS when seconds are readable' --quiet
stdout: **2:20:01**
